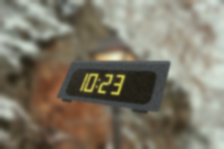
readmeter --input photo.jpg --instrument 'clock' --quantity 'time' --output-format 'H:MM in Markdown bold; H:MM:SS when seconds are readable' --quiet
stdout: **10:23**
